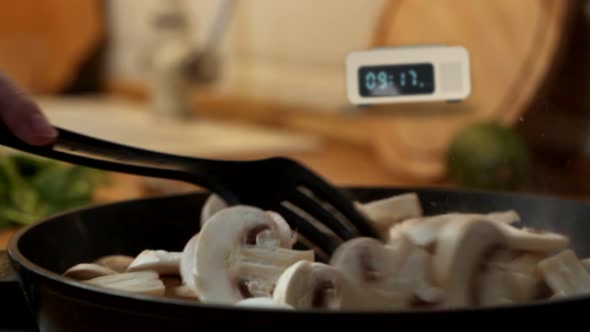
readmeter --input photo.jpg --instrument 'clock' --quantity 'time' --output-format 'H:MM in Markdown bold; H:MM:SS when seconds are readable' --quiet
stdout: **9:17**
